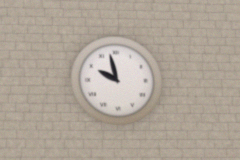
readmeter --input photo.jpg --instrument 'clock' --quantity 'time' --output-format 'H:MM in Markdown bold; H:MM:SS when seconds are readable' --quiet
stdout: **9:58**
